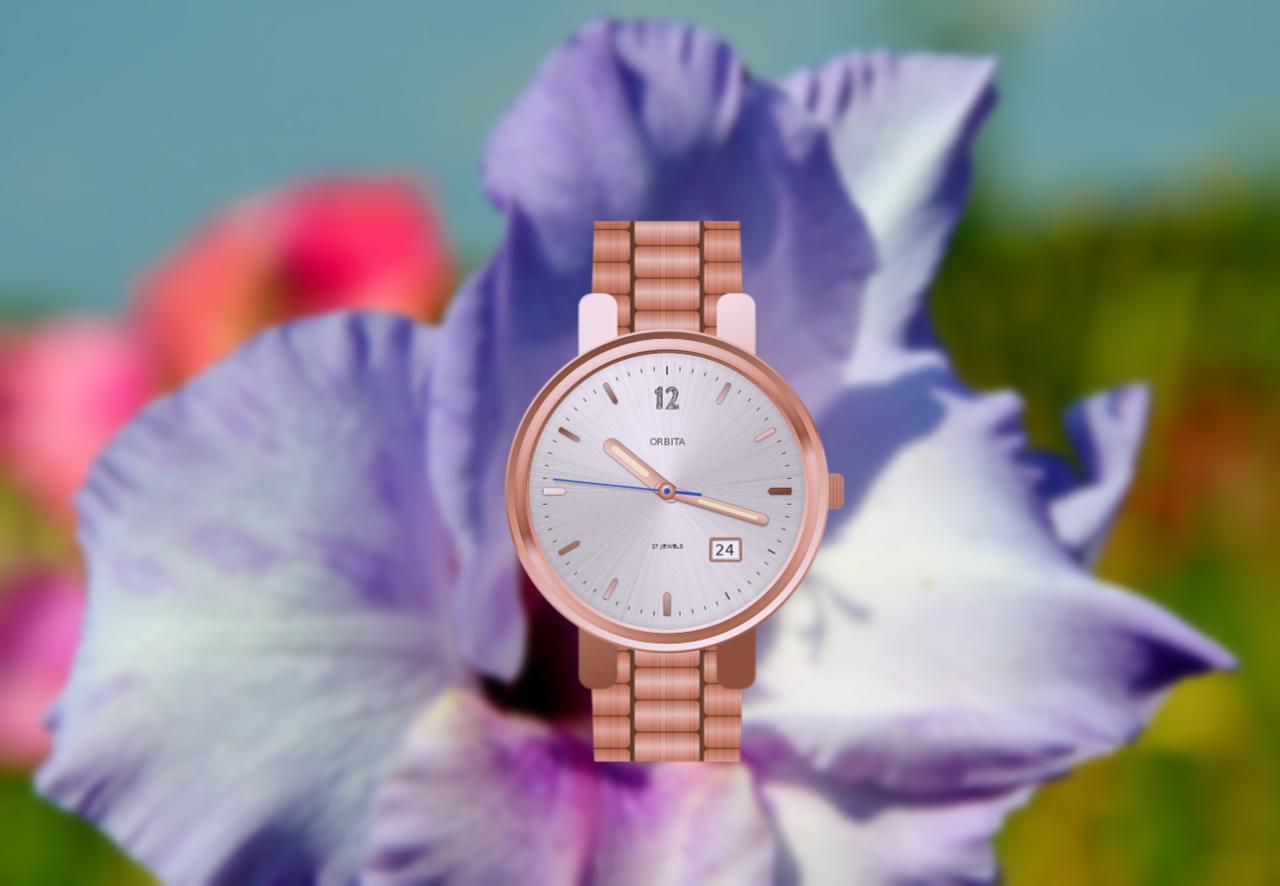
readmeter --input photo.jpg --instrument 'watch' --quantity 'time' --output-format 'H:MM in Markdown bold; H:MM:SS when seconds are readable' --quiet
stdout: **10:17:46**
